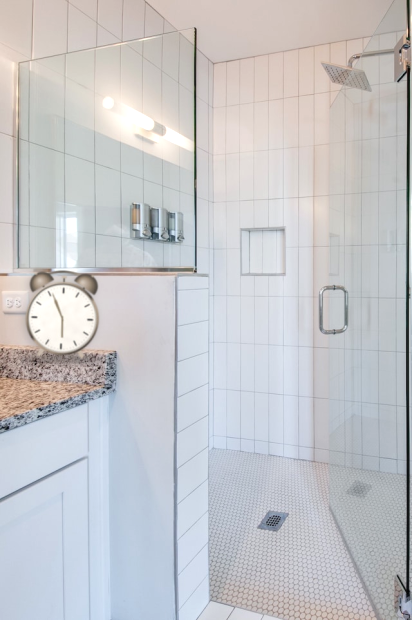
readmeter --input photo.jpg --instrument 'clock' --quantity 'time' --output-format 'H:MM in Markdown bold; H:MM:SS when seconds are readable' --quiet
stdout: **5:56**
